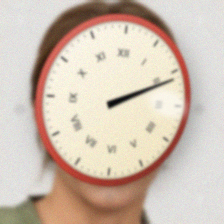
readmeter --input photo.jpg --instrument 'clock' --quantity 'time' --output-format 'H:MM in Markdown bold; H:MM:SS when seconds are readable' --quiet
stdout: **2:11**
